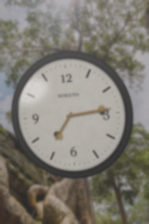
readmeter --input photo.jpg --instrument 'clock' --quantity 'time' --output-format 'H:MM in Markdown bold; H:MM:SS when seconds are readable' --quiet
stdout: **7:14**
